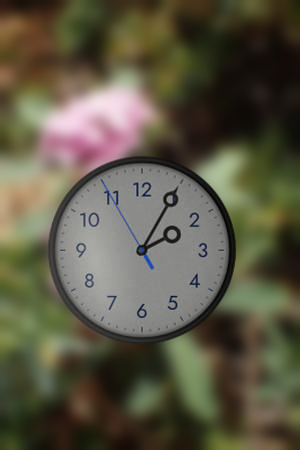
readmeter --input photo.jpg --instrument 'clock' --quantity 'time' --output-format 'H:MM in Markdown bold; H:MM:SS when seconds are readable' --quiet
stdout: **2:04:55**
